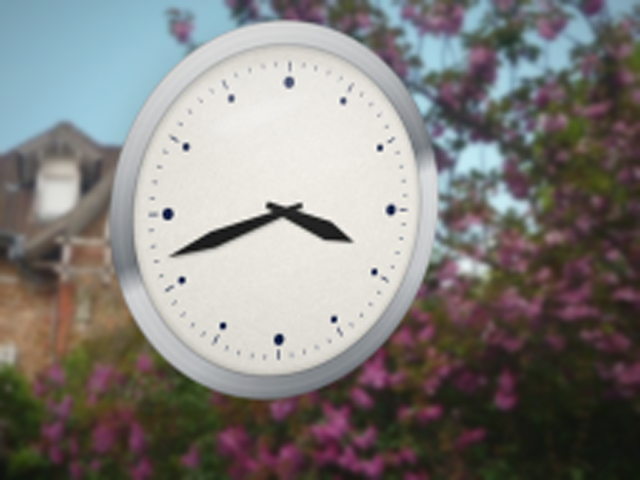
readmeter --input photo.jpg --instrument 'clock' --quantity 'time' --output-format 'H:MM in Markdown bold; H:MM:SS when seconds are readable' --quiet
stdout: **3:42**
